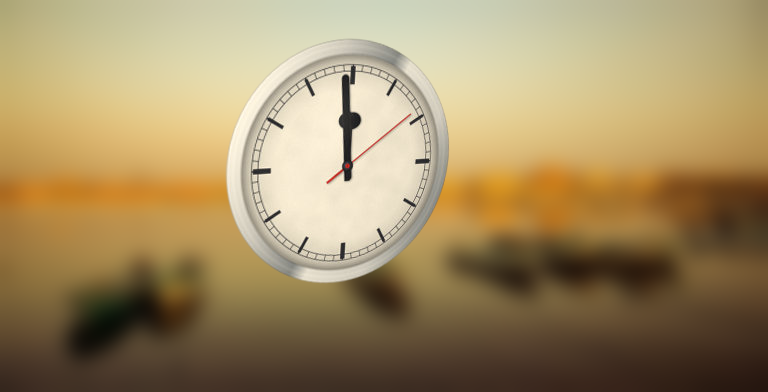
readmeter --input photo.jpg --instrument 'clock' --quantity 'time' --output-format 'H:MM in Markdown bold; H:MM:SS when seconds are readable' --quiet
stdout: **11:59:09**
